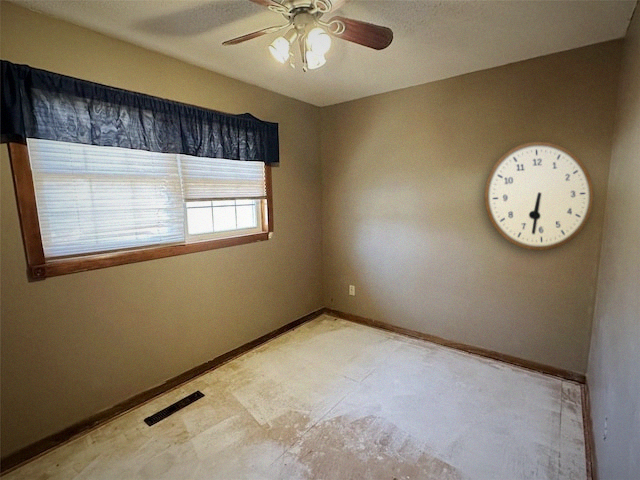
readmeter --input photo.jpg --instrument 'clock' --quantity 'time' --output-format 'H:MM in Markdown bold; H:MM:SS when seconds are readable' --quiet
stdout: **6:32**
